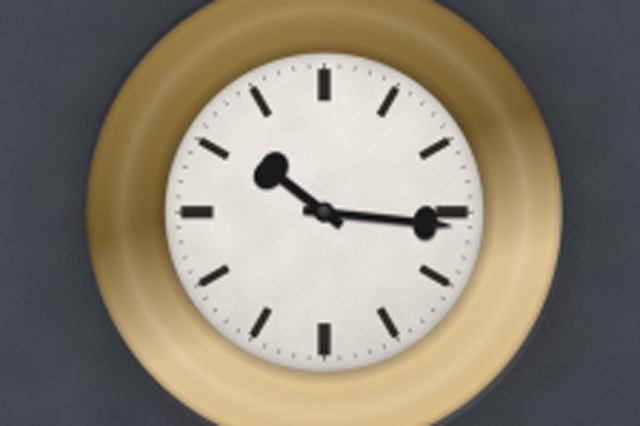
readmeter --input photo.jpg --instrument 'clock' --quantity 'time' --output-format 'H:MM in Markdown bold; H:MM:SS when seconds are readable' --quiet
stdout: **10:16**
